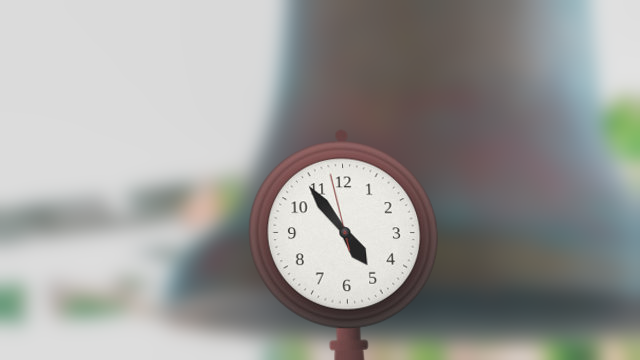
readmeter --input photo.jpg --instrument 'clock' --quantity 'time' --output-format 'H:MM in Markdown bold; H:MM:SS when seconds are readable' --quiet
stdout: **4:53:58**
